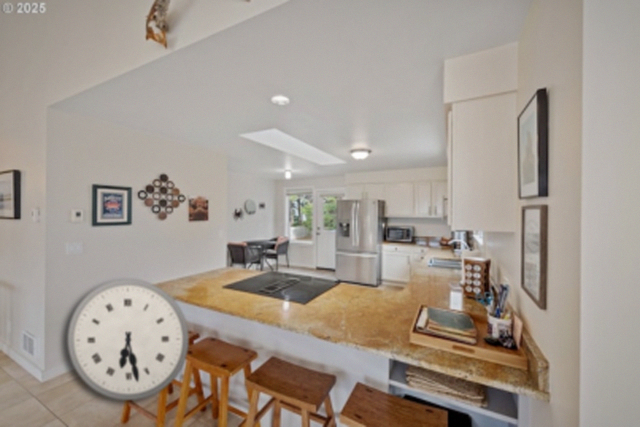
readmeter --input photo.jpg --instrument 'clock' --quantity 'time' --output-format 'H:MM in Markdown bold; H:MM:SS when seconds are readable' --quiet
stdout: **6:28**
